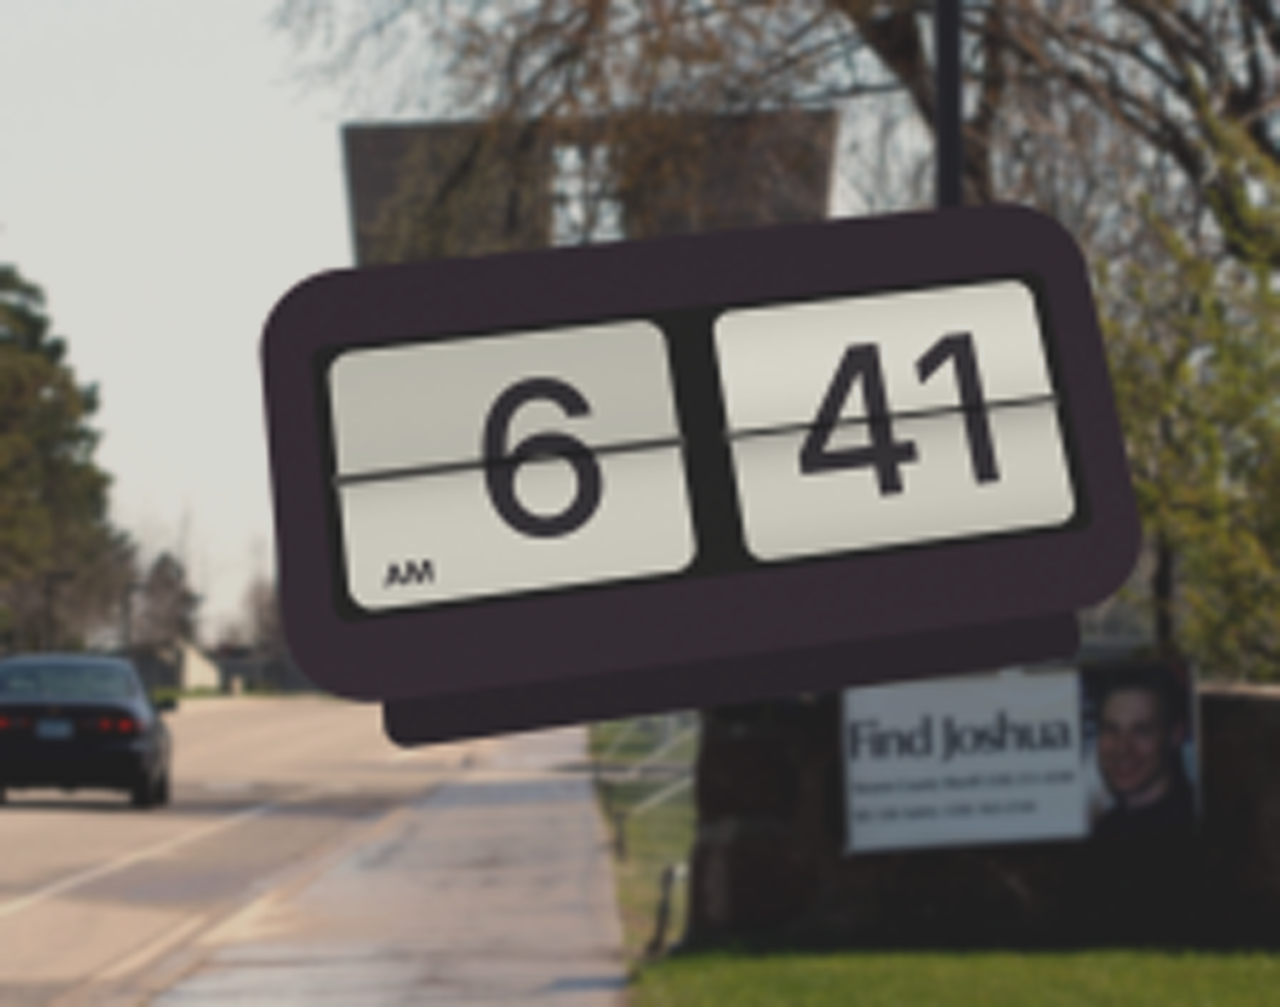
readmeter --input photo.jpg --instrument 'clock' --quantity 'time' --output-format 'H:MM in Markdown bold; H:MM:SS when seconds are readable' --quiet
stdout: **6:41**
